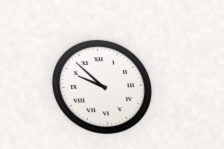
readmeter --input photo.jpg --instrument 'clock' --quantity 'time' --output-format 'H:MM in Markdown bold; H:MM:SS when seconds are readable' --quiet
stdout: **9:53**
